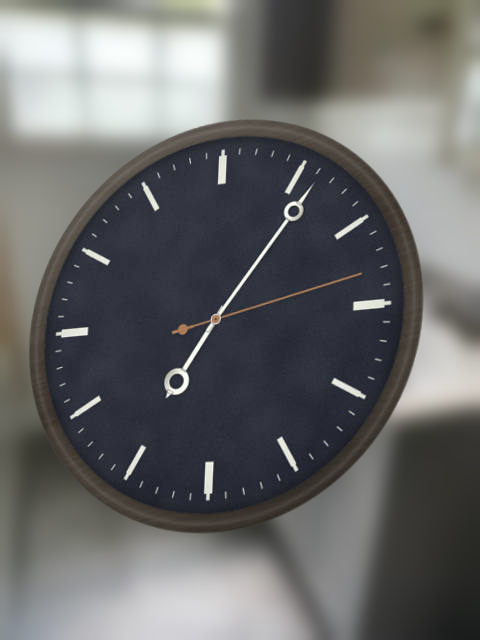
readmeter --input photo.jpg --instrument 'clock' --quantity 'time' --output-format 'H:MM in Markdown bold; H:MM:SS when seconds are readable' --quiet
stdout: **7:06:13**
